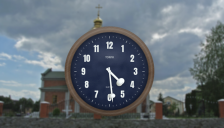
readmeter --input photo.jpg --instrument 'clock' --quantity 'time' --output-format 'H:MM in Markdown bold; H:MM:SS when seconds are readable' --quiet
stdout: **4:29**
